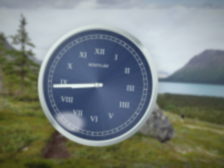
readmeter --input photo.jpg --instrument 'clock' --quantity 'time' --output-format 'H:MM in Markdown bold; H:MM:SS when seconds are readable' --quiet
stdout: **8:44**
